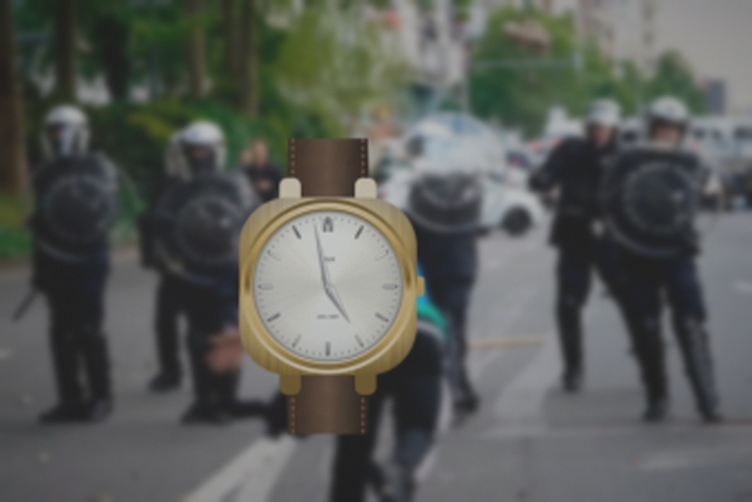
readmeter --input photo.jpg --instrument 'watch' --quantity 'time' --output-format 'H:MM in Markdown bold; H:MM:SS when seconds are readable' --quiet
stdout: **4:58**
